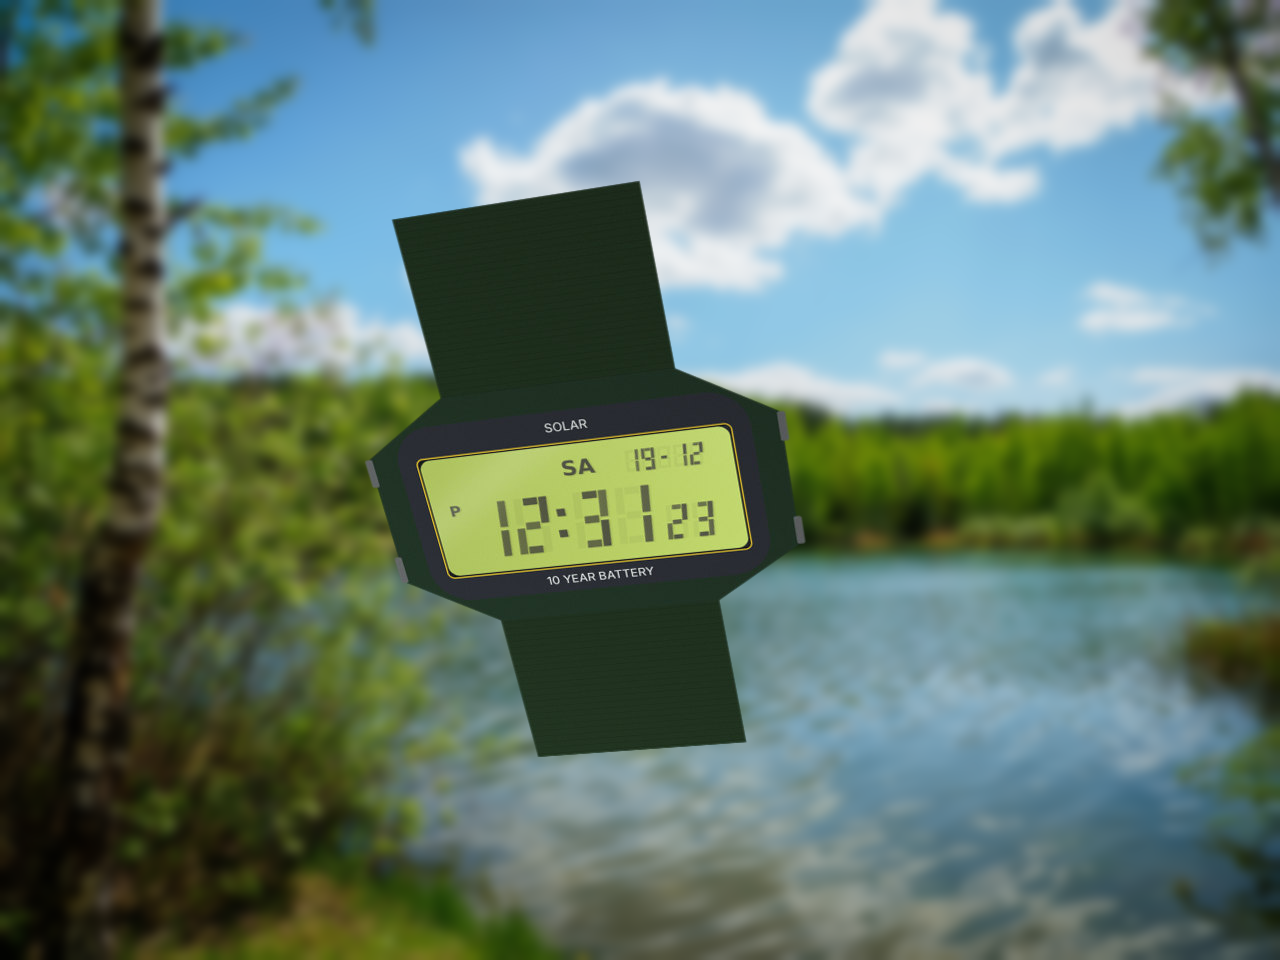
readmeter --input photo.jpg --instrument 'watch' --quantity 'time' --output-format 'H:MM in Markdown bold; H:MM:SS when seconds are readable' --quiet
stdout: **12:31:23**
